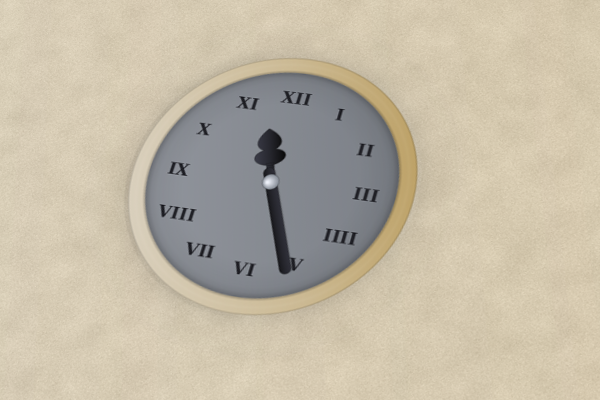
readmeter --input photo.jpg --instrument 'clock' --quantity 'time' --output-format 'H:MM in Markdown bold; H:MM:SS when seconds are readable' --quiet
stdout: **11:26**
